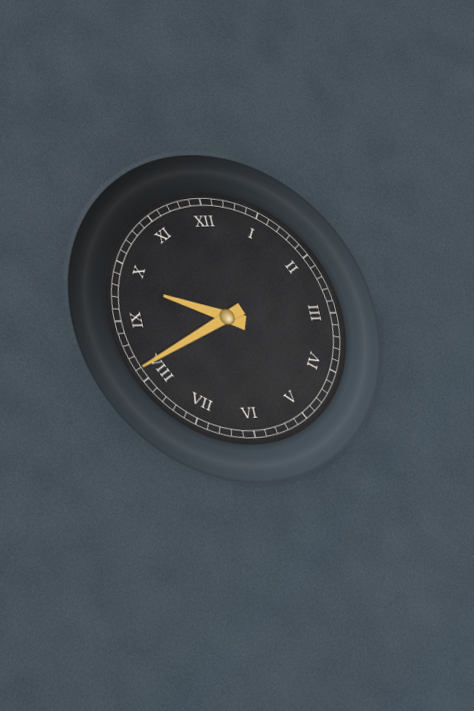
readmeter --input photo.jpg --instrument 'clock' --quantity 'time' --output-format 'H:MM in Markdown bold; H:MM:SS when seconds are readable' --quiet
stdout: **9:41**
